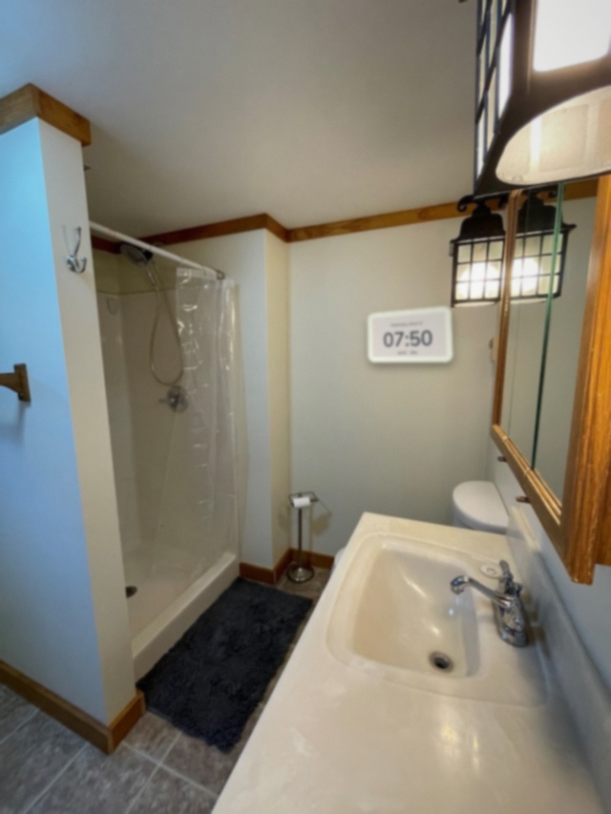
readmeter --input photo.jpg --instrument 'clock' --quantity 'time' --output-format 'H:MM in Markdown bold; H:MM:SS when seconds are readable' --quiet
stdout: **7:50**
